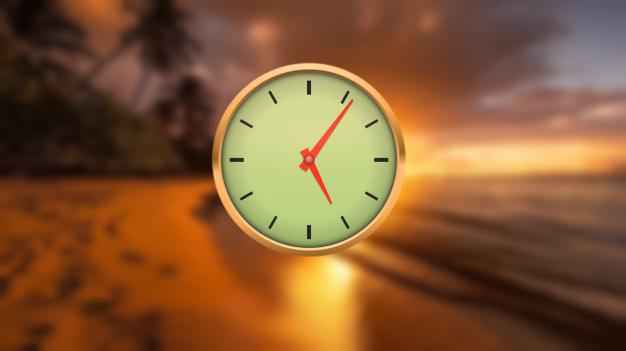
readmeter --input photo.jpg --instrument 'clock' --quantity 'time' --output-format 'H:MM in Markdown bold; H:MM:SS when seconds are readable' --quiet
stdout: **5:06**
